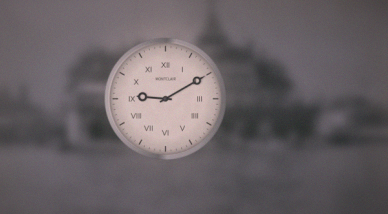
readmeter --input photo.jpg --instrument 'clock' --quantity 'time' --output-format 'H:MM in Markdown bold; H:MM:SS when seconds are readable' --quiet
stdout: **9:10**
